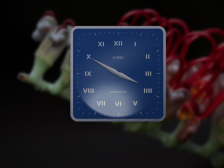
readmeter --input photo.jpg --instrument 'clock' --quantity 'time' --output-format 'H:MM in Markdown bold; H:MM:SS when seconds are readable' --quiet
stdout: **3:50**
